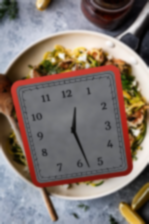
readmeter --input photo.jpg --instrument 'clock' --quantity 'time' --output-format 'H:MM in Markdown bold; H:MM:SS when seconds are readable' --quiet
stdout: **12:28**
